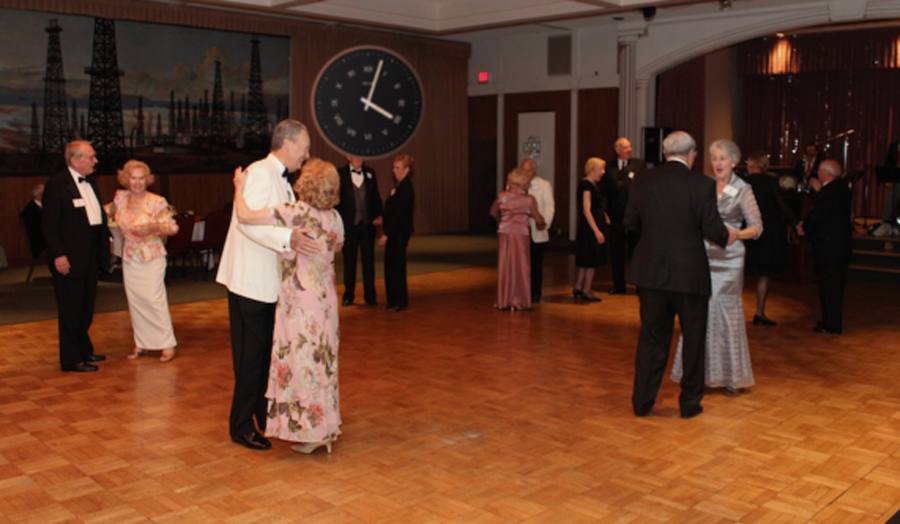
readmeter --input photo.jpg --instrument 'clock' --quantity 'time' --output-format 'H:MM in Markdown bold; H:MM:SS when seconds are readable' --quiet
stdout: **4:03**
